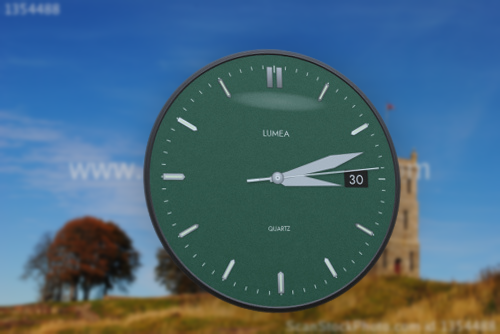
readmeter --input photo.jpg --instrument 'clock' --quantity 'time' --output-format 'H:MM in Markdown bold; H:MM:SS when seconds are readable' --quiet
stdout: **3:12:14**
